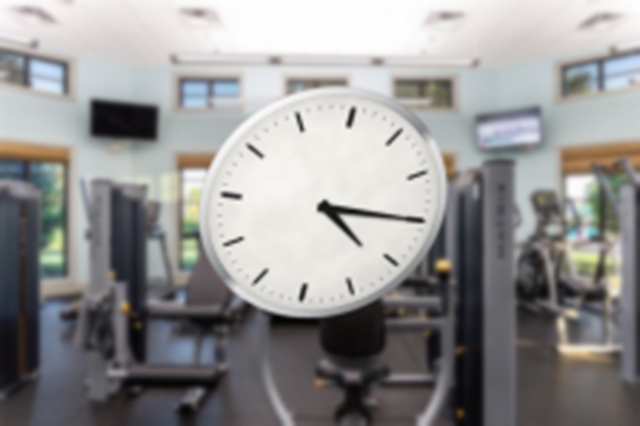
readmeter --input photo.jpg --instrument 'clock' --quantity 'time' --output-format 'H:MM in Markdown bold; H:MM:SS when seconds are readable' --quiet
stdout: **4:15**
